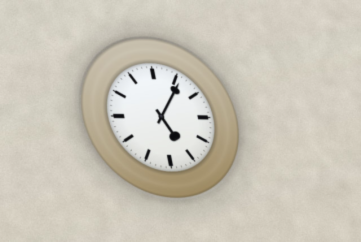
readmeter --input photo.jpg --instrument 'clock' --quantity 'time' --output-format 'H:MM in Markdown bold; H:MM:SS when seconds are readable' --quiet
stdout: **5:06**
